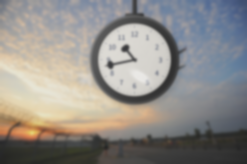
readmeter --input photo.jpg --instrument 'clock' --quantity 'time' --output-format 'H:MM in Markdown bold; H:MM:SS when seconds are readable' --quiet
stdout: **10:43**
